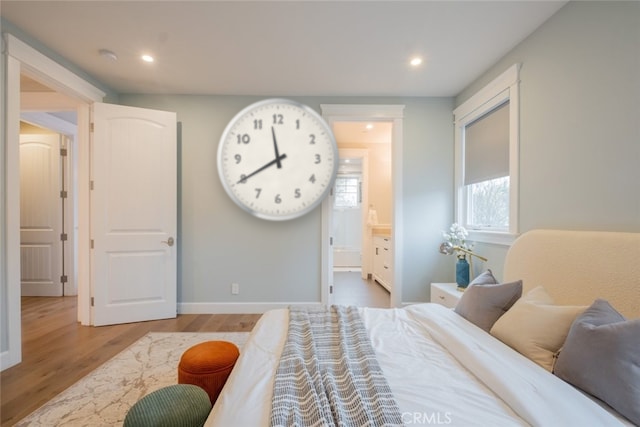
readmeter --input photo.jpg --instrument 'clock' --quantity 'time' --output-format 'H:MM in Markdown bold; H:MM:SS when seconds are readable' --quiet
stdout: **11:40**
